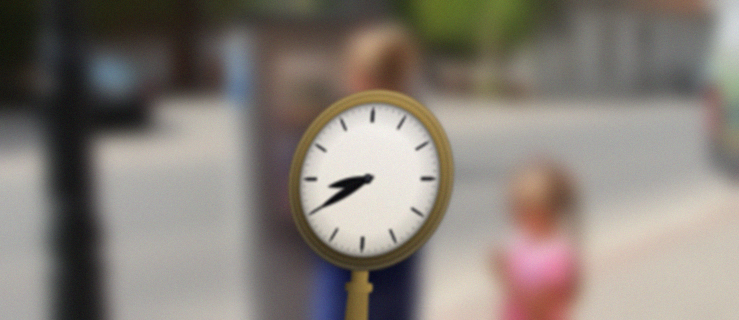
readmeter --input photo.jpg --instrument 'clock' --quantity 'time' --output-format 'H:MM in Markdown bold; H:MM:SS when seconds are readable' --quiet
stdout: **8:40**
